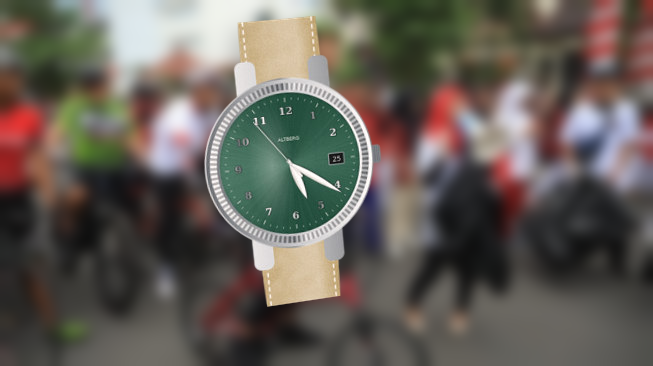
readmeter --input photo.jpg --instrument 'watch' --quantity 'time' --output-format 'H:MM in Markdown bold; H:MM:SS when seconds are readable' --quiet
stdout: **5:20:54**
